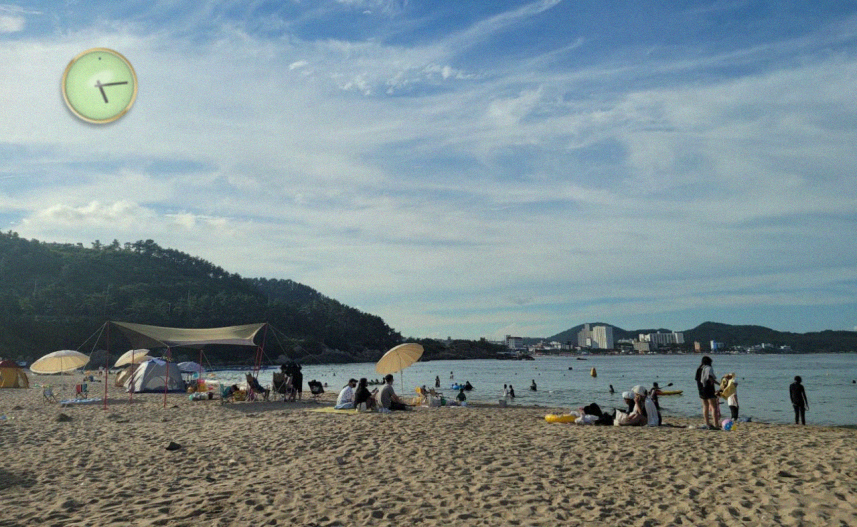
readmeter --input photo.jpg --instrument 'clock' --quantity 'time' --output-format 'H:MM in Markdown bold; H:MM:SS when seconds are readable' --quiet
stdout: **5:14**
